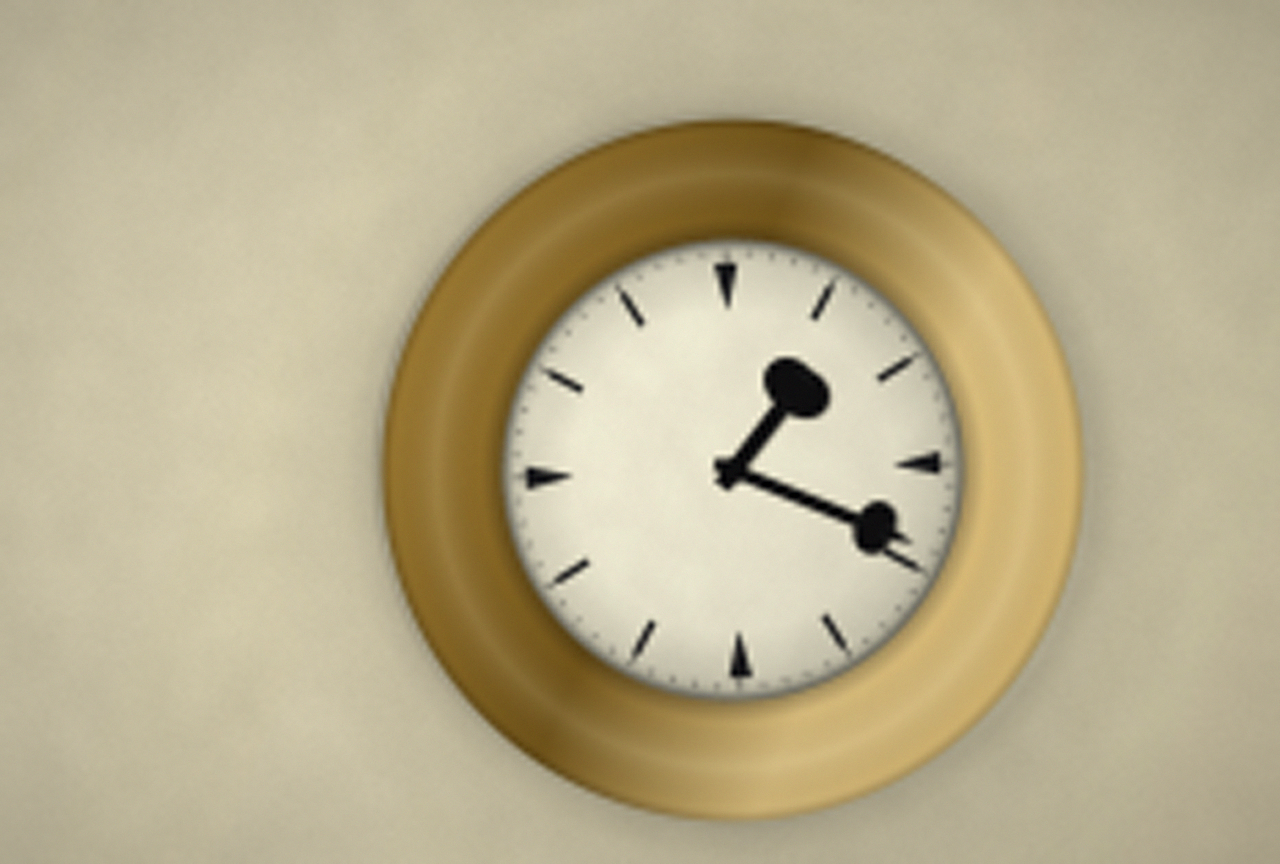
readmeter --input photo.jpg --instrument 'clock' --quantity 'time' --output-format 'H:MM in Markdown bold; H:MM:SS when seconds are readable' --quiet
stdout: **1:19**
